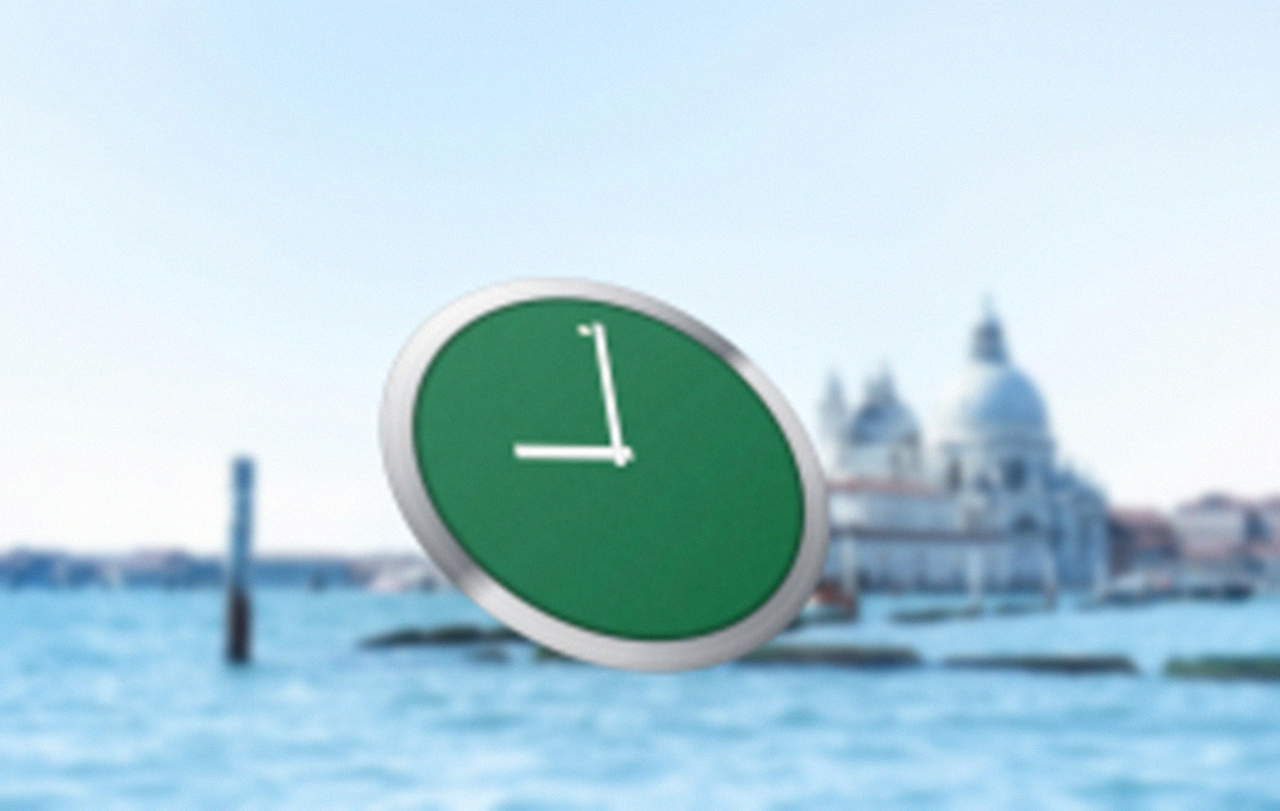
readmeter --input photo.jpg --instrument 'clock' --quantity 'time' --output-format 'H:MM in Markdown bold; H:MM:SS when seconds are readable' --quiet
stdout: **9:01**
